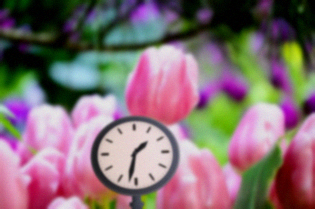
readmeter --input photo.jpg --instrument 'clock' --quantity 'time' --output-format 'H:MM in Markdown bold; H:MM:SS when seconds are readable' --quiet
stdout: **1:32**
